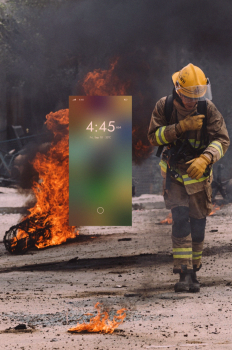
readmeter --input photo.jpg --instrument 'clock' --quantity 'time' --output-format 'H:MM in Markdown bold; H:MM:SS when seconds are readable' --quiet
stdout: **4:45**
